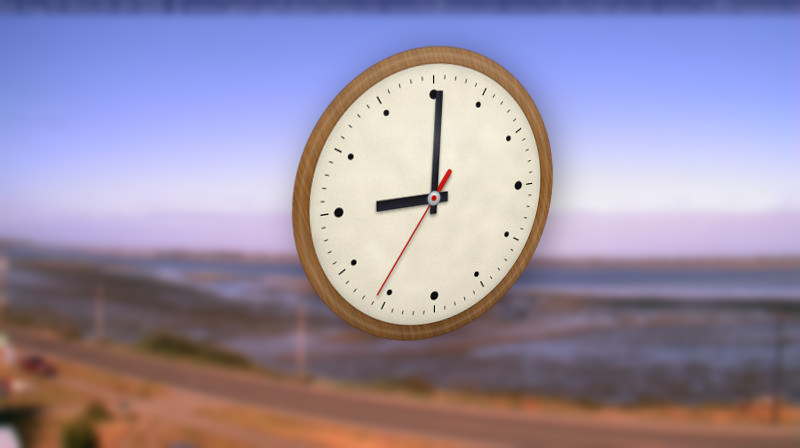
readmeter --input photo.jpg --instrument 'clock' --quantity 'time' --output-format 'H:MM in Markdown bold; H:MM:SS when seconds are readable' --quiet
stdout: **9:00:36**
